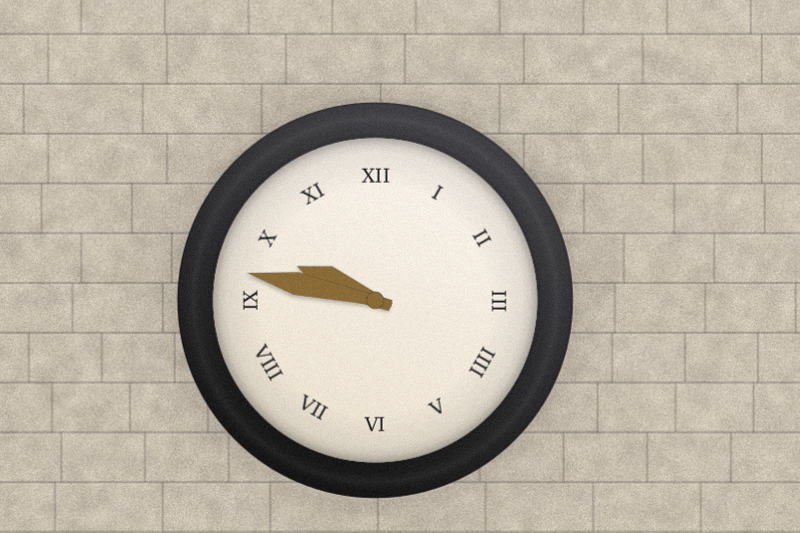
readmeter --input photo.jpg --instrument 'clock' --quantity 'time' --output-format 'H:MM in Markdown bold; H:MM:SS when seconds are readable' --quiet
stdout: **9:47**
